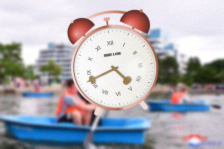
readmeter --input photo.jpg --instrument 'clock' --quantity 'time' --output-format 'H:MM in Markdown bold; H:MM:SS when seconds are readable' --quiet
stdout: **4:42**
